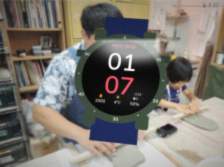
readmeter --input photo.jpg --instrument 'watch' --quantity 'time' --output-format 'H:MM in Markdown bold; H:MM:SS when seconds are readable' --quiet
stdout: **1:07**
